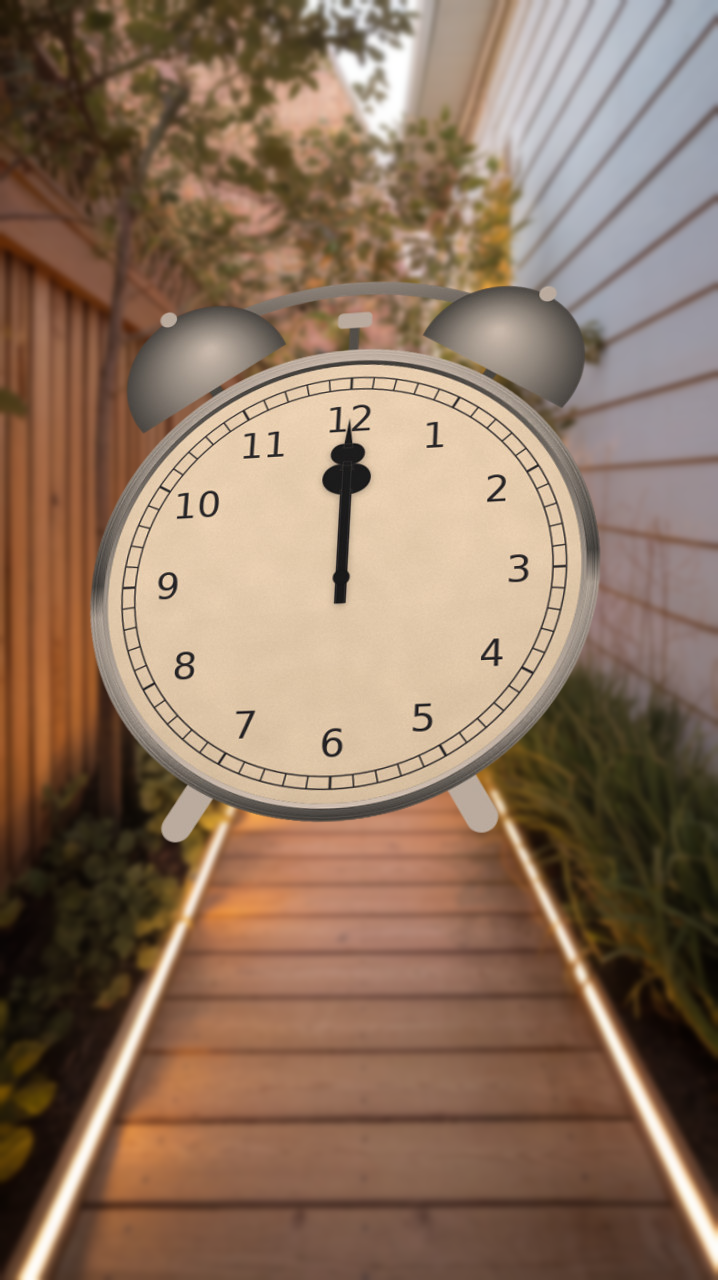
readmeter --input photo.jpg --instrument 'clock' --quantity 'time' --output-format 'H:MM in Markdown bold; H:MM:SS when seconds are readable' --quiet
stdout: **12:00**
